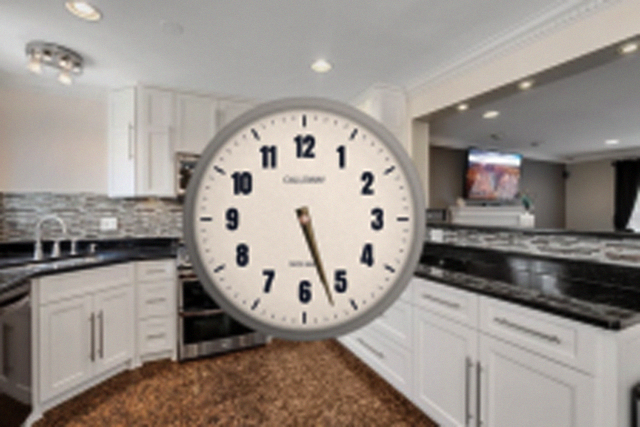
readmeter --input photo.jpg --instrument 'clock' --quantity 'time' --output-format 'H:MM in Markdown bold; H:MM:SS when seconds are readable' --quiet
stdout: **5:27**
